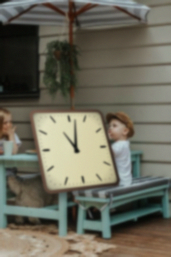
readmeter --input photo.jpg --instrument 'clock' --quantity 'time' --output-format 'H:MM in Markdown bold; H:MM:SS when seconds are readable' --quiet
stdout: **11:02**
